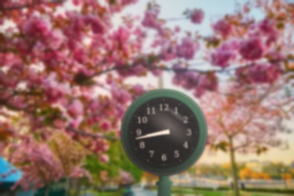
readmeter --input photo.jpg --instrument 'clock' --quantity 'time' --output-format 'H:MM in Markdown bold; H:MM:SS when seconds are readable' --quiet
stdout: **8:43**
